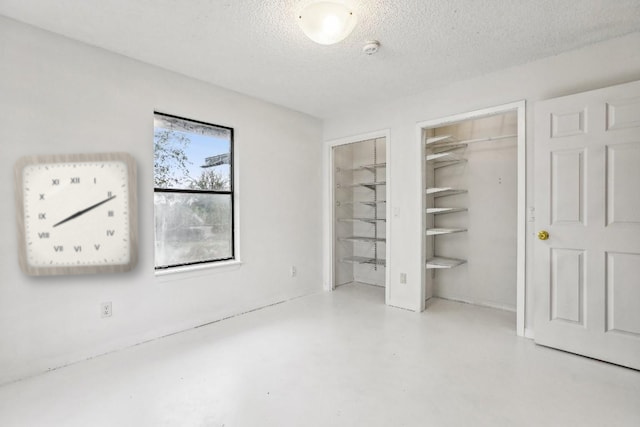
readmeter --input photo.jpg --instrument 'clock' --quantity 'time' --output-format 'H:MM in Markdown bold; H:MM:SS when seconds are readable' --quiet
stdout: **8:11**
